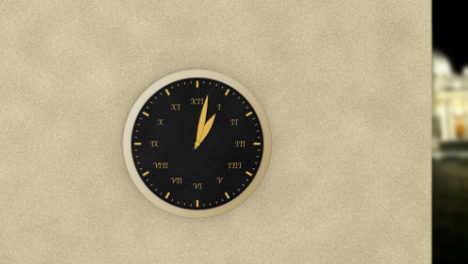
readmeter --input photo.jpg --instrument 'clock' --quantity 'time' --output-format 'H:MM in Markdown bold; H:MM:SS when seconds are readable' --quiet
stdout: **1:02**
